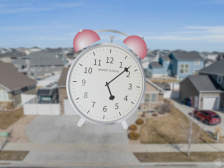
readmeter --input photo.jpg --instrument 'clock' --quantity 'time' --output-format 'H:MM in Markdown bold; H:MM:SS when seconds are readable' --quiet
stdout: **5:08**
